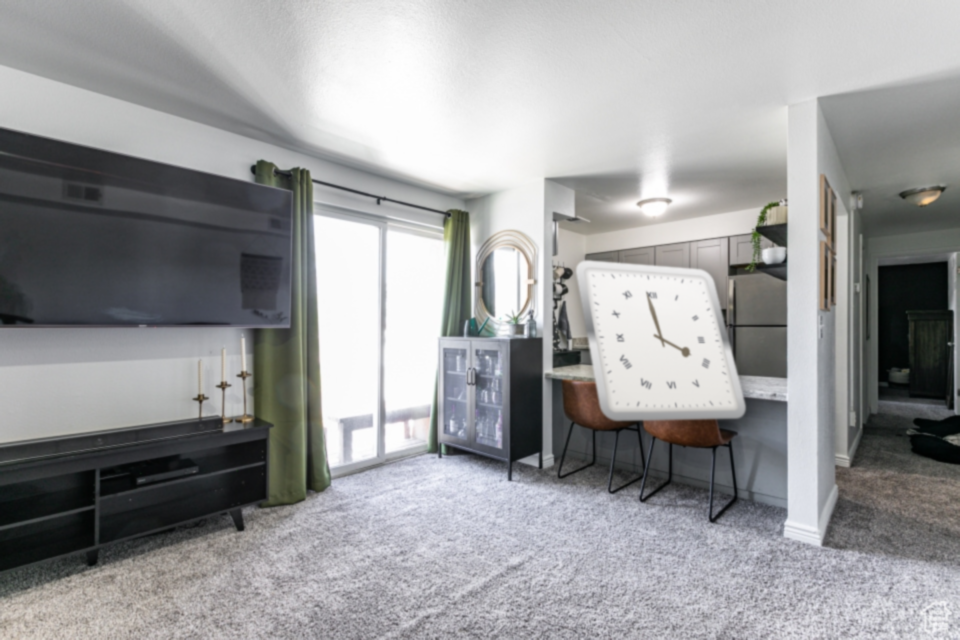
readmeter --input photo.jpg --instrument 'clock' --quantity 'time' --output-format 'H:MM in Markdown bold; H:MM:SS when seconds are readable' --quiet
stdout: **3:59**
